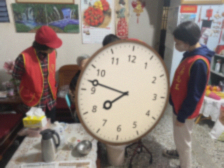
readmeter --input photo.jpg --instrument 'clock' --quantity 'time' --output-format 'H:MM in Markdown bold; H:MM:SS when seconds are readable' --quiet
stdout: **7:47**
